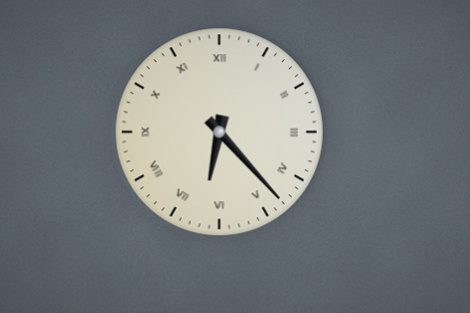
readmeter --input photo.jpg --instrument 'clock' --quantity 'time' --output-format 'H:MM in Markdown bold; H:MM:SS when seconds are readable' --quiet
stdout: **6:23**
